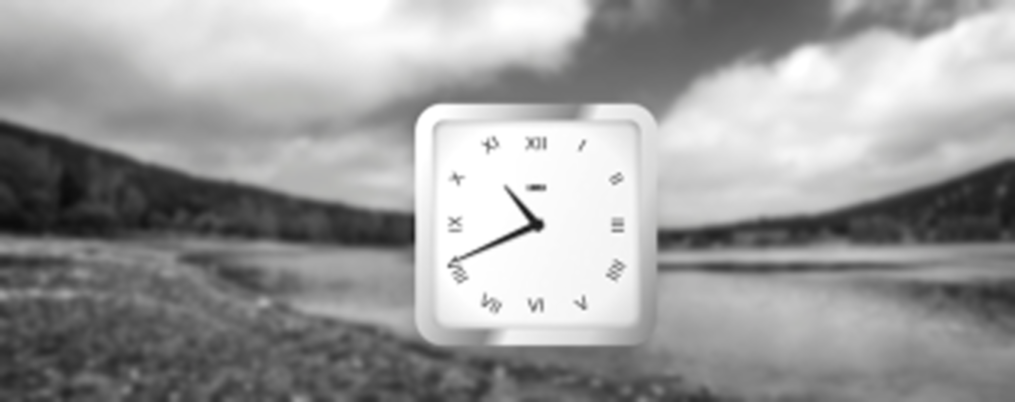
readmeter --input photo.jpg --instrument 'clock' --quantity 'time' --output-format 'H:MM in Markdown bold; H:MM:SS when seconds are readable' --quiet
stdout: **10:41**
